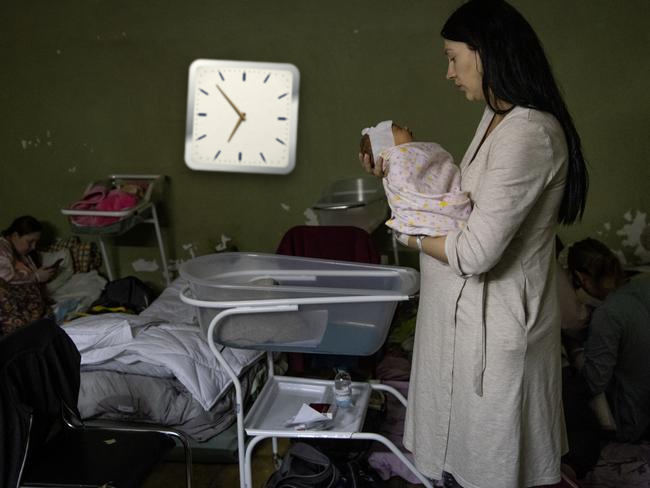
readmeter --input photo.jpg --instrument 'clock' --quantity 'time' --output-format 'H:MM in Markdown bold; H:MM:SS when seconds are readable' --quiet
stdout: **6:53**
